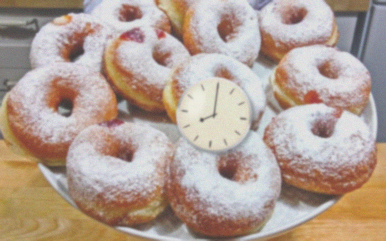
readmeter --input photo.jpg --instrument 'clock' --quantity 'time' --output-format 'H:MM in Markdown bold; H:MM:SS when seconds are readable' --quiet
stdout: **8:00**
